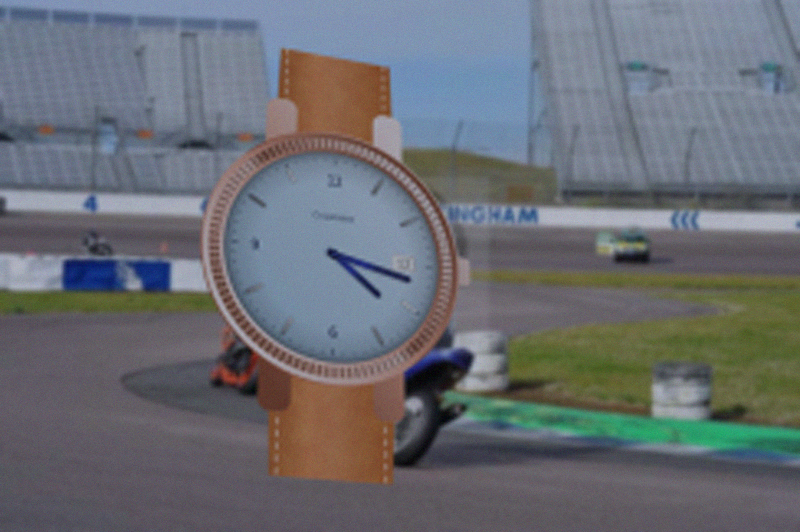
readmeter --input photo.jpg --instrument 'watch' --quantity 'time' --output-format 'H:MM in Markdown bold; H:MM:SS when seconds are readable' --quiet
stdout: **4:17**
